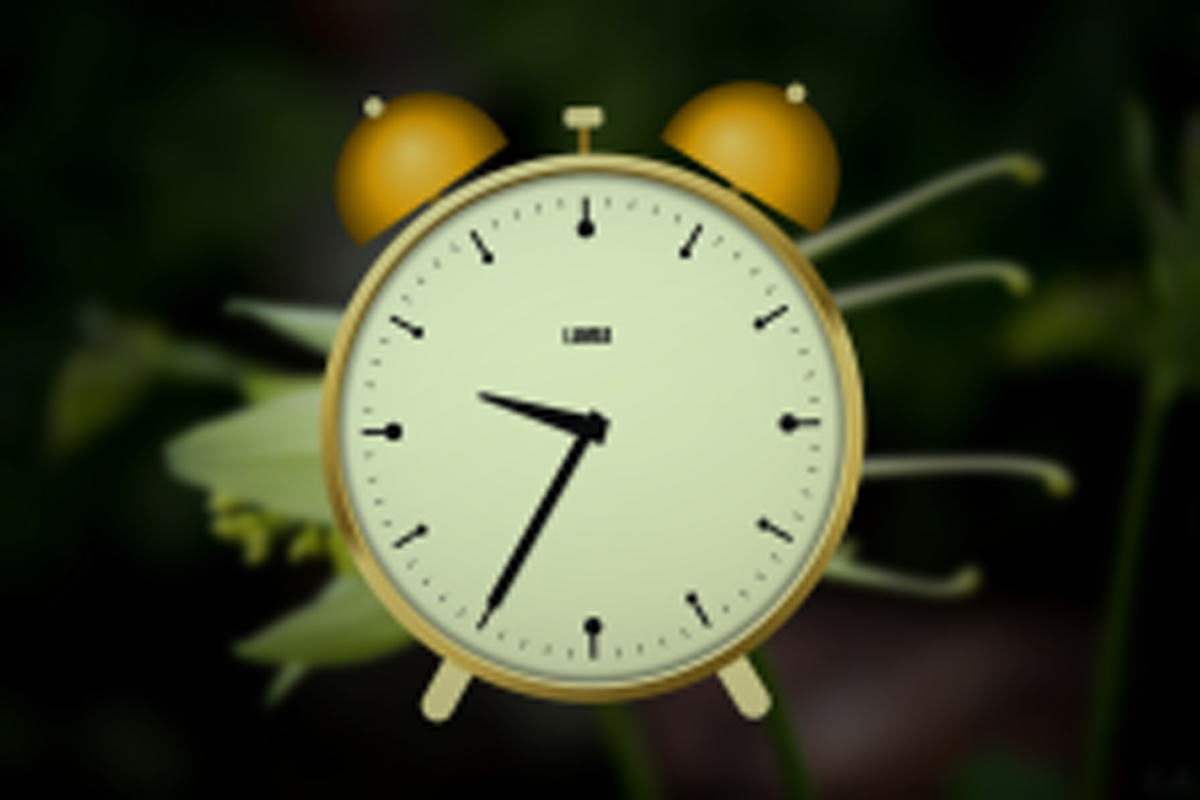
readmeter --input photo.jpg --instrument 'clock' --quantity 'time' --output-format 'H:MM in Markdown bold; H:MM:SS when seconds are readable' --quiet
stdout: **9:35**
